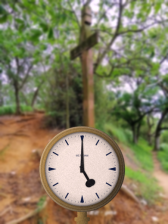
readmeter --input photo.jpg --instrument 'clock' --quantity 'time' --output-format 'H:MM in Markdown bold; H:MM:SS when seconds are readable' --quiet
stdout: **5:00**
